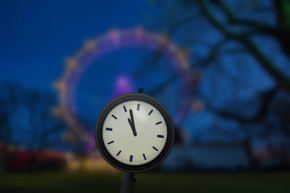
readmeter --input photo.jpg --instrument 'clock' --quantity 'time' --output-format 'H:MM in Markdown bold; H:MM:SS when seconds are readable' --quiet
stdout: **10:57**
